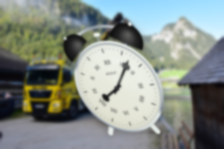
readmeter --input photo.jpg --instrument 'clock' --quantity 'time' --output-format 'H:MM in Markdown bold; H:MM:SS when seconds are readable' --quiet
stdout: **8:07**
